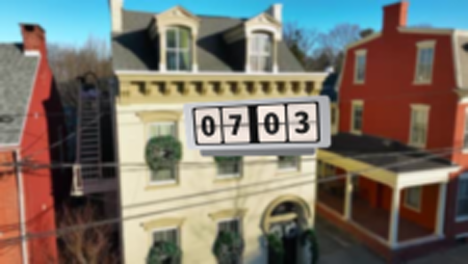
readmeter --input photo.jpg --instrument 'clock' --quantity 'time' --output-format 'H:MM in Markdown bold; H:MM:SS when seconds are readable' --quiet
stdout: **7:03**
